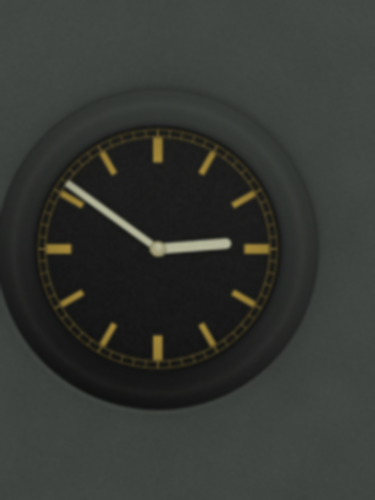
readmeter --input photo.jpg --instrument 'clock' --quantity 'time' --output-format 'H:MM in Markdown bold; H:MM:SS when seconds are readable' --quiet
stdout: **2:51**
